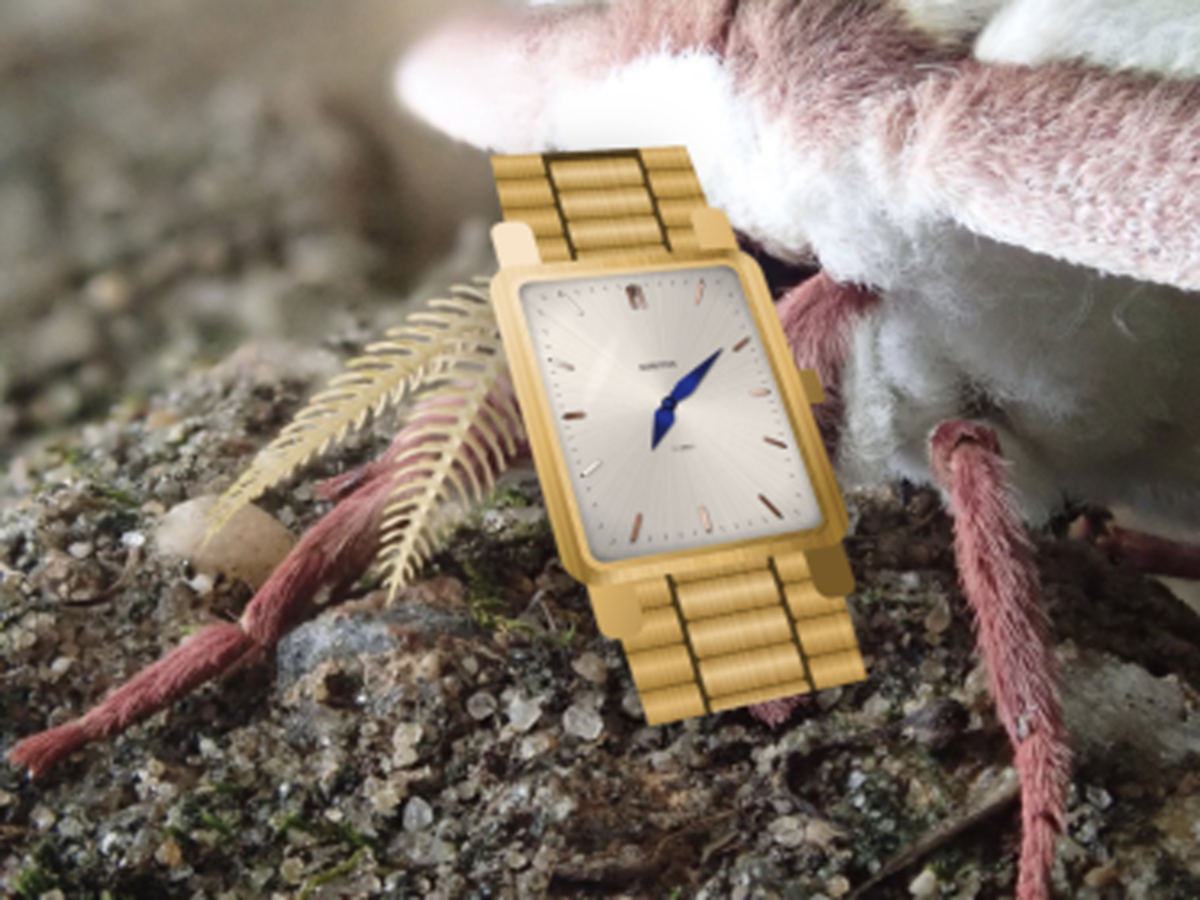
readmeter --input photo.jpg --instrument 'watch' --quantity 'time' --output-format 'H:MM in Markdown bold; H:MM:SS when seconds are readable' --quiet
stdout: **7:09**
